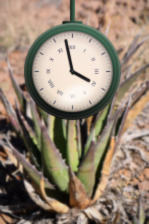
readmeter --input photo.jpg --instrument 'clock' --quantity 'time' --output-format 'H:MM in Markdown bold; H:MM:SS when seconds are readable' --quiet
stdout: **3:58**
